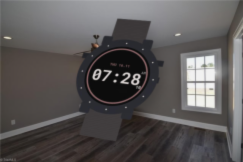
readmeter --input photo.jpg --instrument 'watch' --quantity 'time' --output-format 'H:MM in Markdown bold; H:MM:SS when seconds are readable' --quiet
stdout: **7:28**
